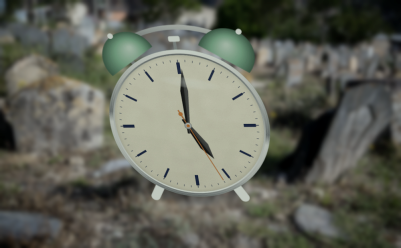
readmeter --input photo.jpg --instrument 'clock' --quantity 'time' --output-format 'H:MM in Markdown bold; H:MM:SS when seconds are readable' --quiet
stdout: **5:00:26**
